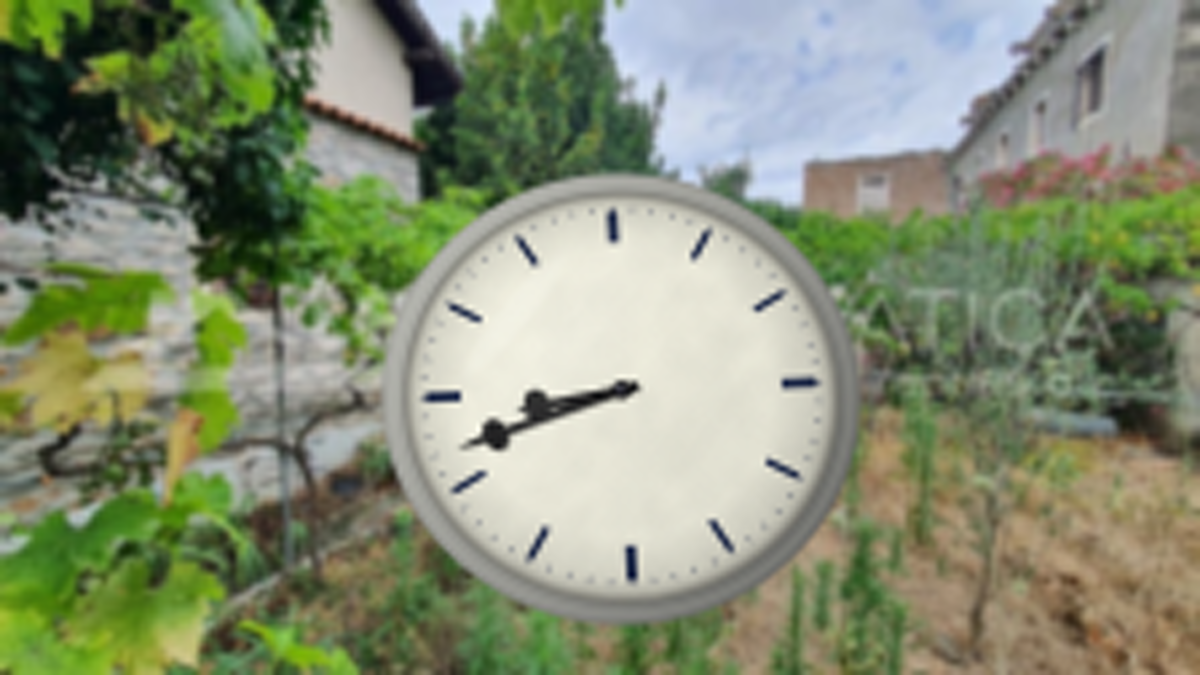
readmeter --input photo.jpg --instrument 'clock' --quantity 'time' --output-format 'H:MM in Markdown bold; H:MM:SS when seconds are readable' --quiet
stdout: **8:42**
